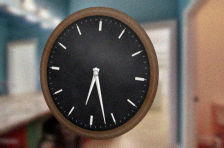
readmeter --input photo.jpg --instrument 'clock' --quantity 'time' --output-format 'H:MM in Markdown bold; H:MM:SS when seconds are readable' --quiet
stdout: **6:27**
